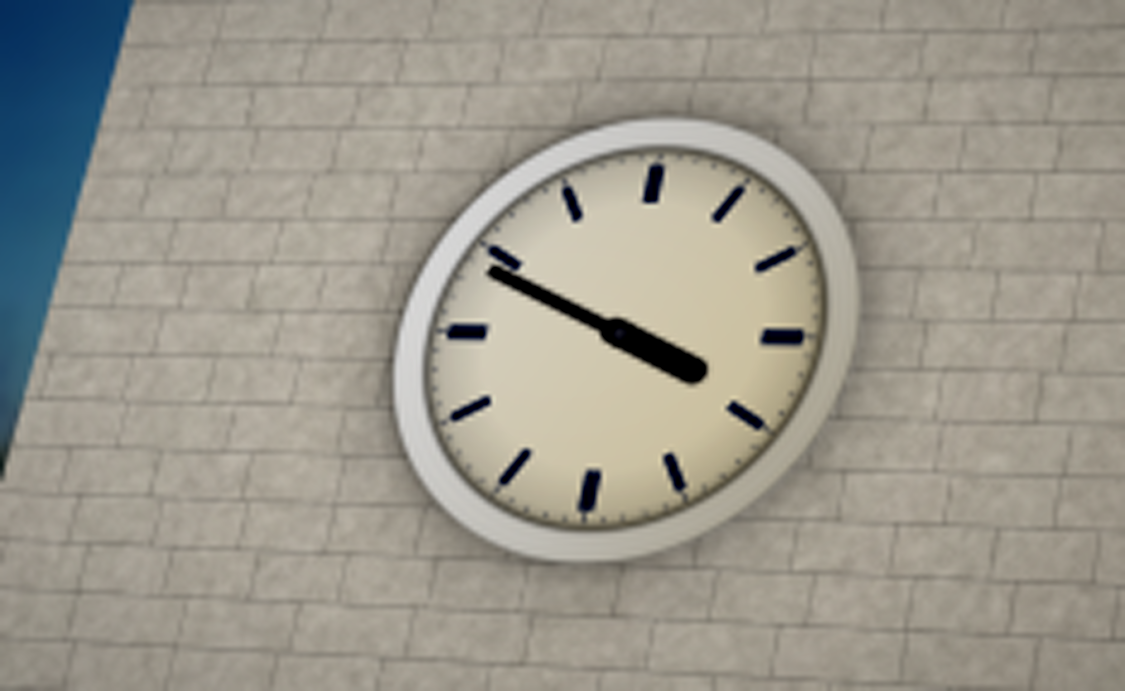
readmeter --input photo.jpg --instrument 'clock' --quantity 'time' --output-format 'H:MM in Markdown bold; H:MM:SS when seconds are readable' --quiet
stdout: **3:49**
